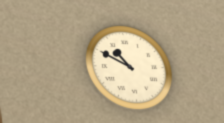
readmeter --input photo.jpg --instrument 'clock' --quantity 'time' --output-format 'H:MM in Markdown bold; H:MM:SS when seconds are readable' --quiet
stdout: **10:50**
